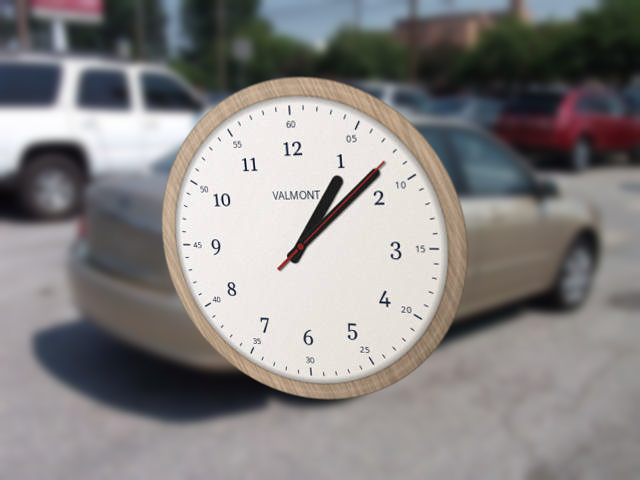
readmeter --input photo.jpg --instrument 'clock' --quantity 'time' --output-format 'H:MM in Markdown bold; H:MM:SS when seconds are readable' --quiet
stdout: **1:08:08**
